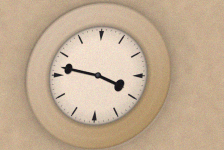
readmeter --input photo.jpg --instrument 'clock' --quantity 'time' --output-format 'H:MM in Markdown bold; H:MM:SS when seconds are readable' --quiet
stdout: **3:47**
